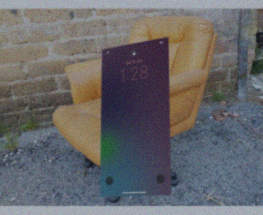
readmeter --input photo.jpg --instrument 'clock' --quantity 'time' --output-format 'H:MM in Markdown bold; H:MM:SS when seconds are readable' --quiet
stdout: **1:28**
